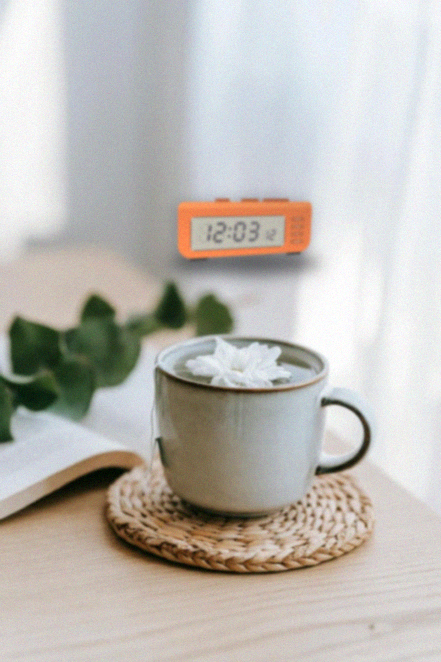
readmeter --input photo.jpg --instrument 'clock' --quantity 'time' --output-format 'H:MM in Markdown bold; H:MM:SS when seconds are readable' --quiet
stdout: **12:03**
